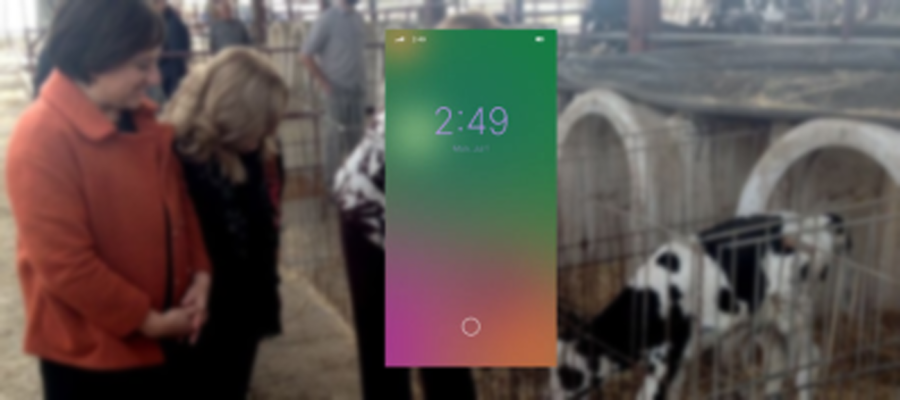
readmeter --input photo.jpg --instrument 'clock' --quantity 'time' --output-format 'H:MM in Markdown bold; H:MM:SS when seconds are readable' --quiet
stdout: **2:49**
